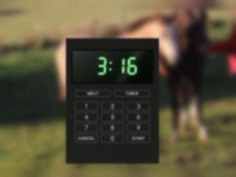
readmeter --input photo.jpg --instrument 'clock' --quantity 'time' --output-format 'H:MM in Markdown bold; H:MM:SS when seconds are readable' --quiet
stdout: **3:16**
